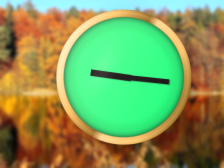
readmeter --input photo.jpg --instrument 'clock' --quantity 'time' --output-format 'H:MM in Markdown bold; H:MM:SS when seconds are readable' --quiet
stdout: **9:16**
